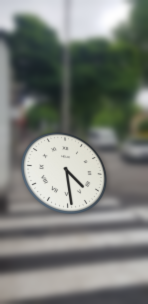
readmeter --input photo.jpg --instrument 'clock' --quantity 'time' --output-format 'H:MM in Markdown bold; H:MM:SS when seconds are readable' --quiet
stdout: **4:29**
